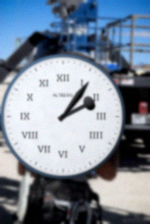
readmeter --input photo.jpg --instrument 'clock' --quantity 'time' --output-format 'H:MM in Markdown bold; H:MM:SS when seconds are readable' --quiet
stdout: **2:06**
